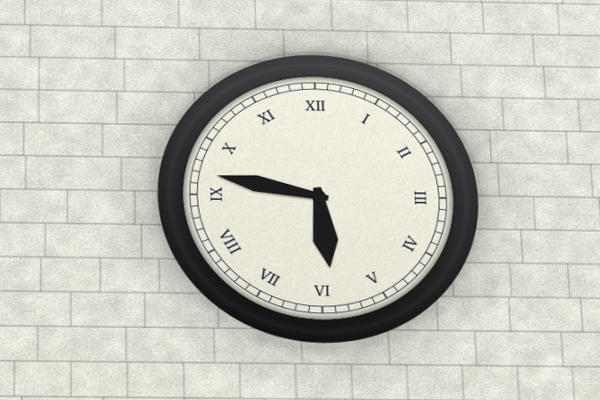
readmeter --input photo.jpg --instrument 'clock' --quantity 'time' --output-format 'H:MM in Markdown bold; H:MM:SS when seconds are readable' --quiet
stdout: **5:47**
